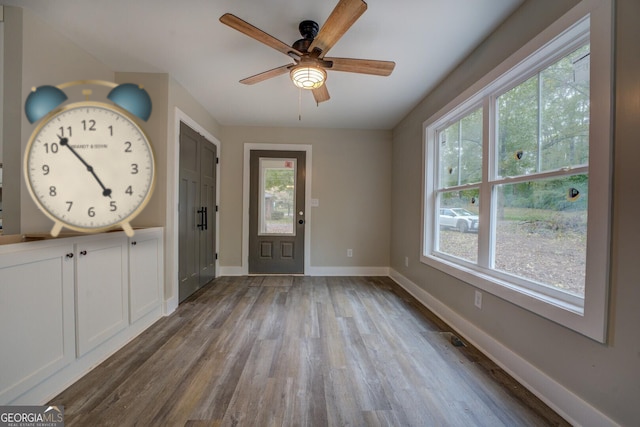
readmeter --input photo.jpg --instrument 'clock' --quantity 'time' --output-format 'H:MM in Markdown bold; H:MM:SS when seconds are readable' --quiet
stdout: **4:53**
